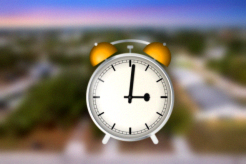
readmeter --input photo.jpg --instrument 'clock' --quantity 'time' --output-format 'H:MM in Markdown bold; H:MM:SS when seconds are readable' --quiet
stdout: **3:01**
